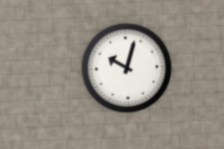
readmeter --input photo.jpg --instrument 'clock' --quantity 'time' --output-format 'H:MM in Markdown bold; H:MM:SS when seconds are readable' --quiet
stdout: **10:03**
